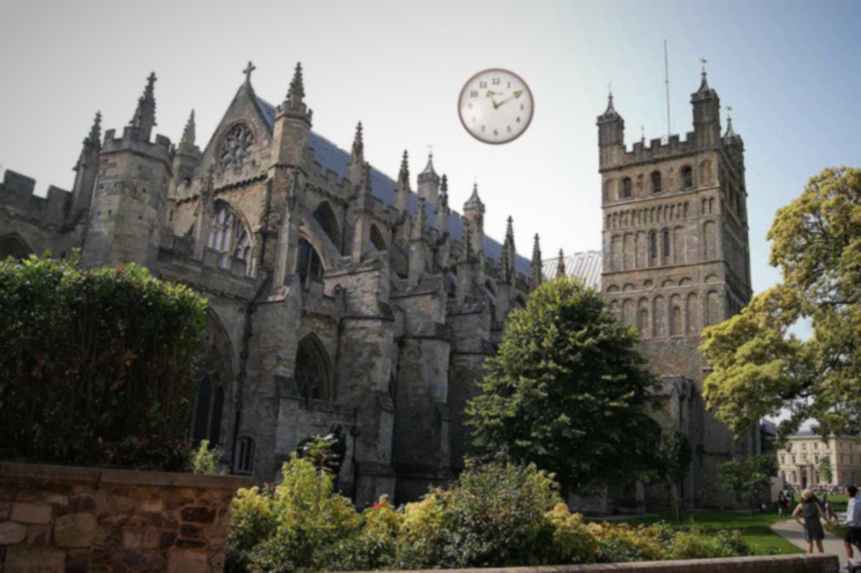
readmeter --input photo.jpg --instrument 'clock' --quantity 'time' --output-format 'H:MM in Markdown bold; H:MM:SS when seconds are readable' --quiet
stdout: **11:10**
